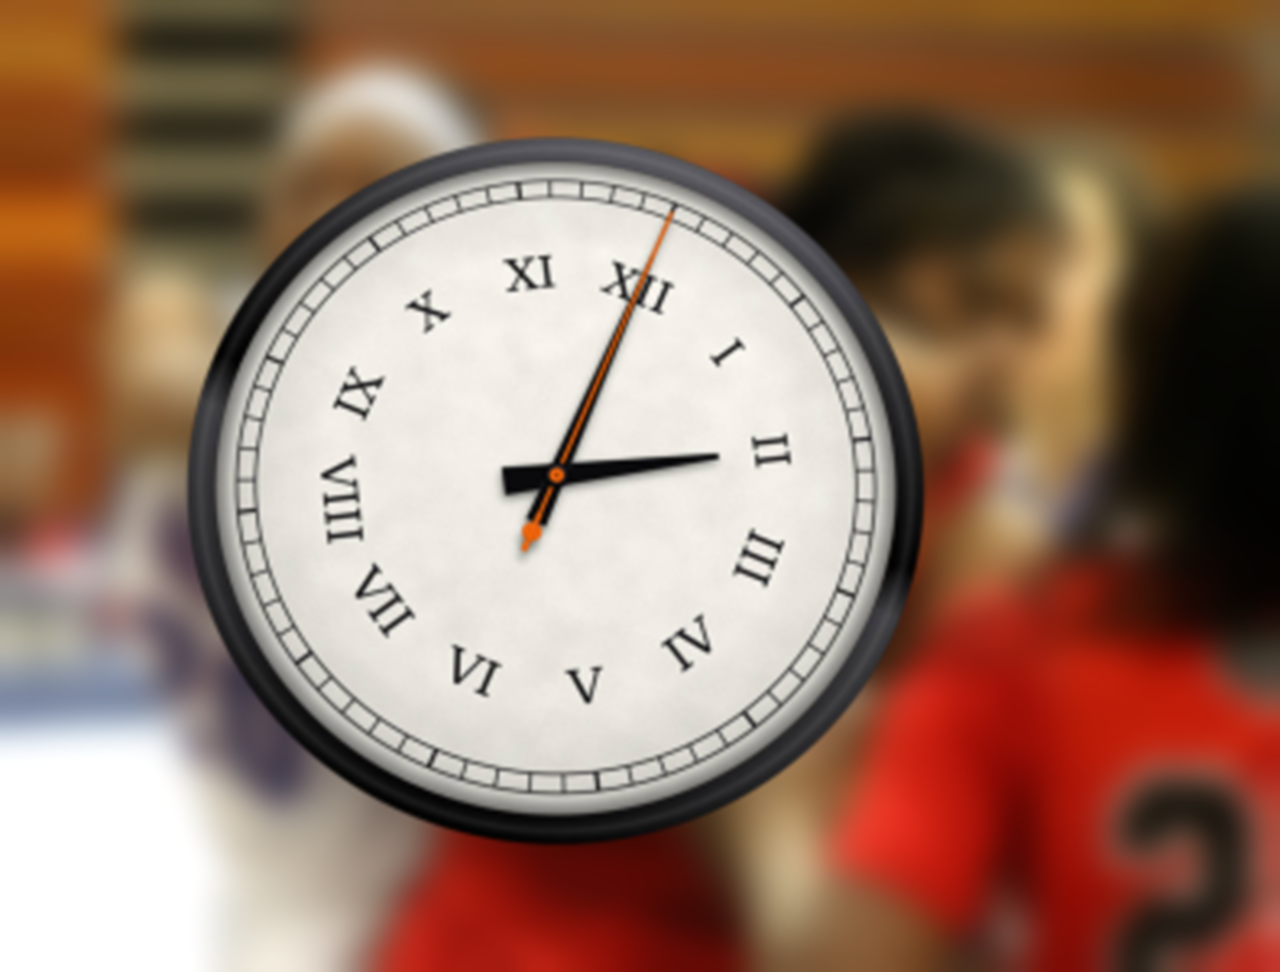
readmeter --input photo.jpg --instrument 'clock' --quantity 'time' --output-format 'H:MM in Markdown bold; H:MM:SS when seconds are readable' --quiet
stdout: **2:00:00**
